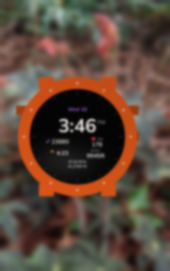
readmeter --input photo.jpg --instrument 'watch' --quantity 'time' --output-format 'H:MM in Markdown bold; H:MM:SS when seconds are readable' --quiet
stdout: **3:46**
